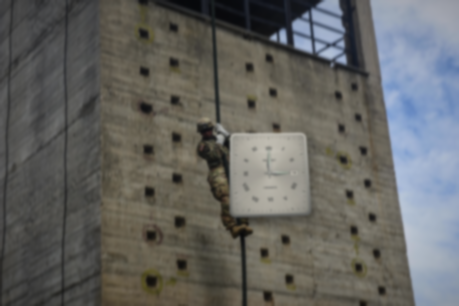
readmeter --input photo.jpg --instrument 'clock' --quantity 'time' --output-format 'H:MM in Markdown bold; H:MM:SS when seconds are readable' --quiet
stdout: **3:00**
